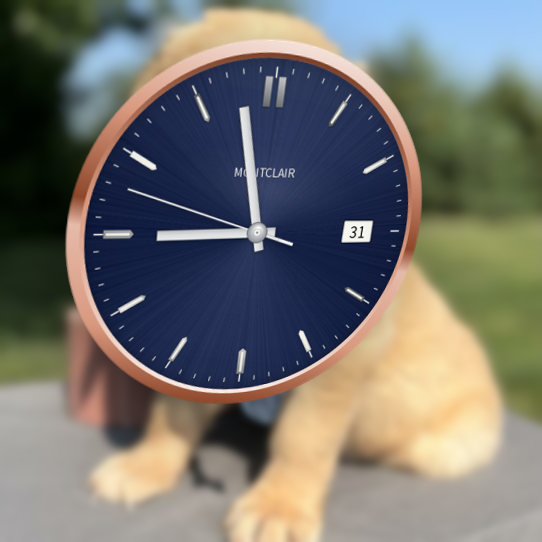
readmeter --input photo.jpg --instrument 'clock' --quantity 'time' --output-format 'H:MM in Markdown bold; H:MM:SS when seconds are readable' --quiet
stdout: **8:57:48**
